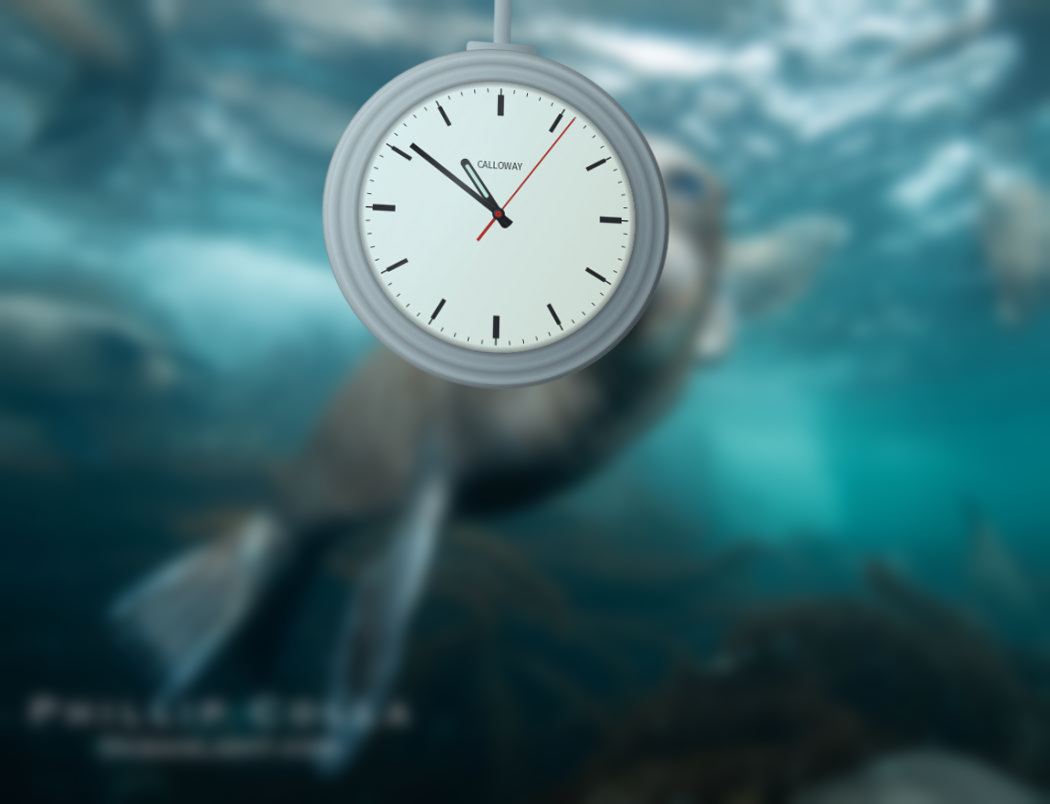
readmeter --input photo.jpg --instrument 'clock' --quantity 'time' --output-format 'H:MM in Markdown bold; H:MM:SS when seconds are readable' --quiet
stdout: **10:51:06**
